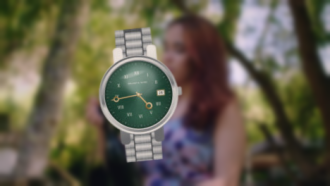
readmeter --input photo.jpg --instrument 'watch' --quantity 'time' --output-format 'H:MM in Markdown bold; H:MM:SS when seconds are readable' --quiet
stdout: **4:44**
